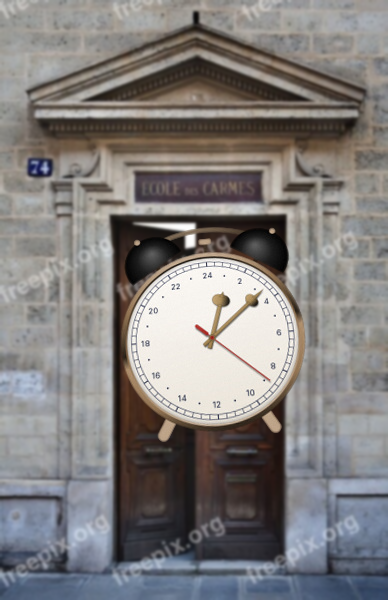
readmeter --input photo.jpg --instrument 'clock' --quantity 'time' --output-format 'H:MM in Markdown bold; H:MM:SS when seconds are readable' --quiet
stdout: **1:08:22**
